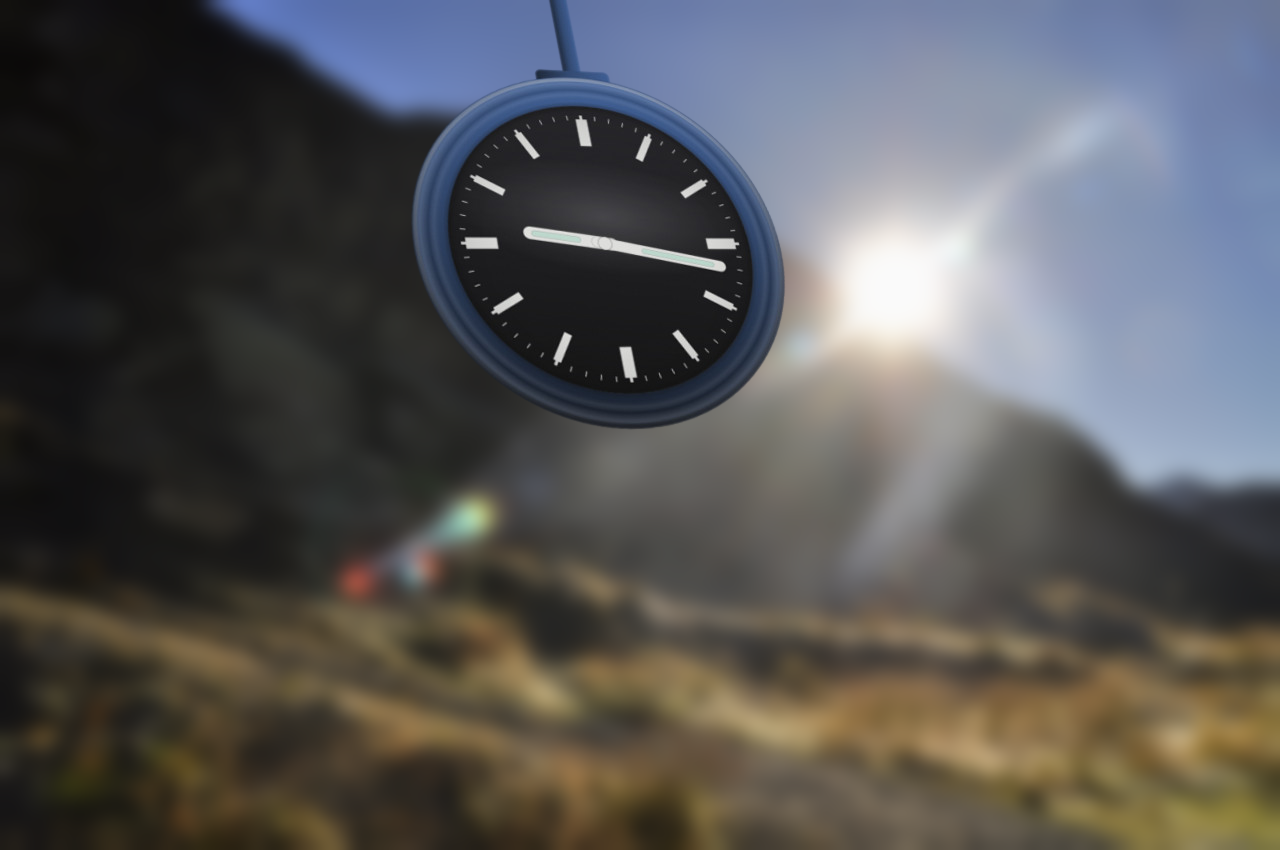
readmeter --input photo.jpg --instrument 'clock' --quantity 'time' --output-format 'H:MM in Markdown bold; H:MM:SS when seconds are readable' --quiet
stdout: **9:17**
